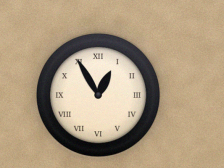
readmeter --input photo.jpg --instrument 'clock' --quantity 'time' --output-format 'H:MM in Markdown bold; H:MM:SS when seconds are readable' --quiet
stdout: **12:55**
